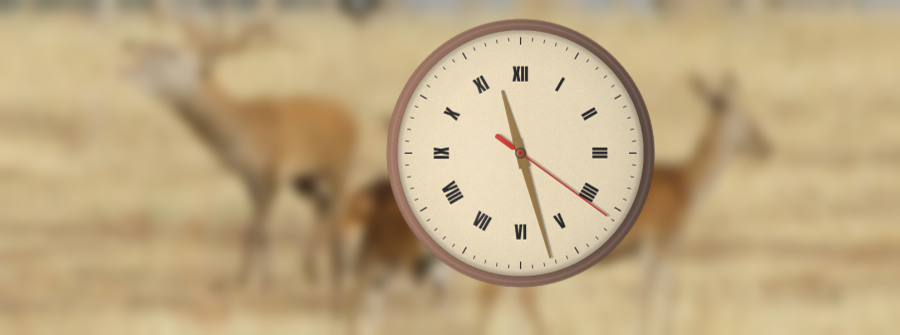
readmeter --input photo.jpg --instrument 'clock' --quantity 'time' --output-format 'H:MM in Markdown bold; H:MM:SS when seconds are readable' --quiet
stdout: **11:27:21**
